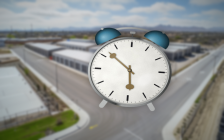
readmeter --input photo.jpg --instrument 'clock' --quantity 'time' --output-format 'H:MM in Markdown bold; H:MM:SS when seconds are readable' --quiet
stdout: **5:52**
